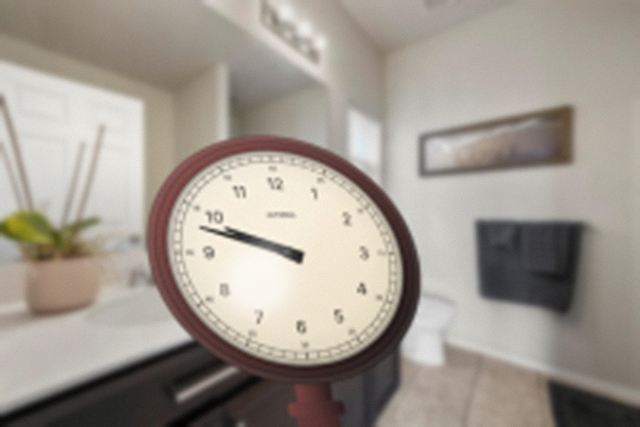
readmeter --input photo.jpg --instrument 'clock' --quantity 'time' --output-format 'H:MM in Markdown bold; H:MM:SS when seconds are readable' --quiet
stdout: **9:48**
